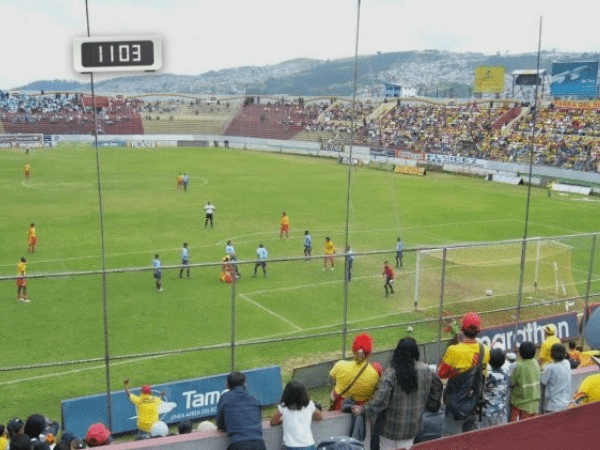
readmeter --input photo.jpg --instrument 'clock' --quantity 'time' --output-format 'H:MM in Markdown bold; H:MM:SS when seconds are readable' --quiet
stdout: **11:03**
